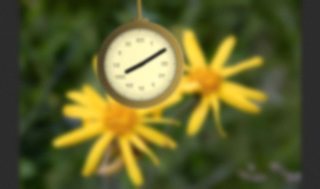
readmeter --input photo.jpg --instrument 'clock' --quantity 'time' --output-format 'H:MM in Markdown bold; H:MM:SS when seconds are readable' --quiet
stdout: **8:10**
